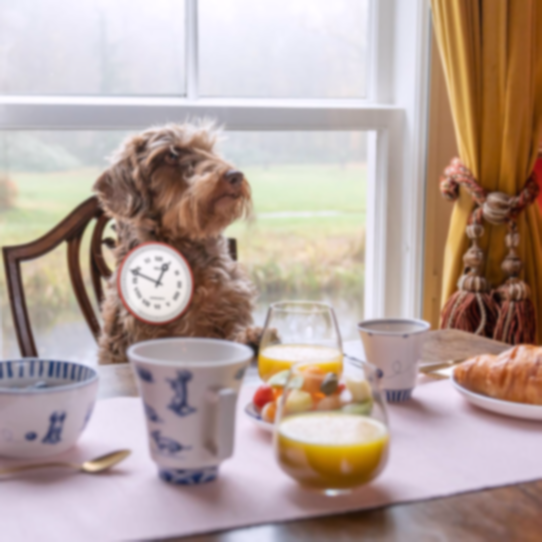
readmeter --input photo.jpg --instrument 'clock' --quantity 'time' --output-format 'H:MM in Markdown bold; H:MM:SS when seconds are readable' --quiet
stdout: **12:48**
